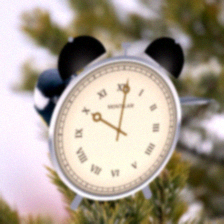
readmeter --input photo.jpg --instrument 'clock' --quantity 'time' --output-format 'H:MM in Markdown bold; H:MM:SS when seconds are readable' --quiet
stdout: **10:01**
